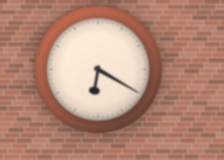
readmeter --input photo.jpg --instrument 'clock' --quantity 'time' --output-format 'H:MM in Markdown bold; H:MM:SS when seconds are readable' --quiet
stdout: **6:20**
